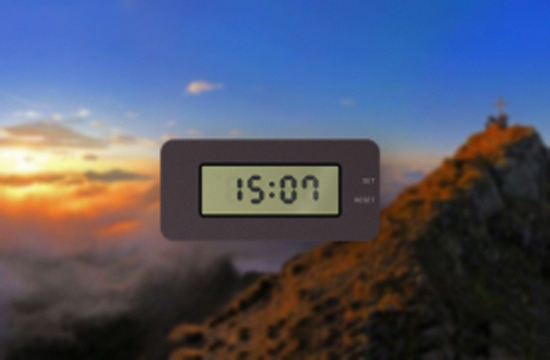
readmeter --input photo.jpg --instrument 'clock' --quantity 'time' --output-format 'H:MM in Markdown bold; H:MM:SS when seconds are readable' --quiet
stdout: **15:07**
